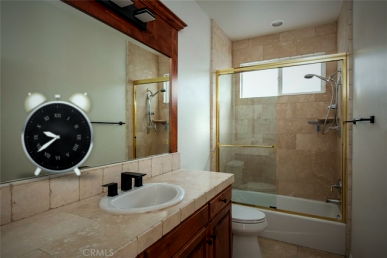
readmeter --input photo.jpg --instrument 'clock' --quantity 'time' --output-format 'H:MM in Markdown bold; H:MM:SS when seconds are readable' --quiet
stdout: **9:39**
